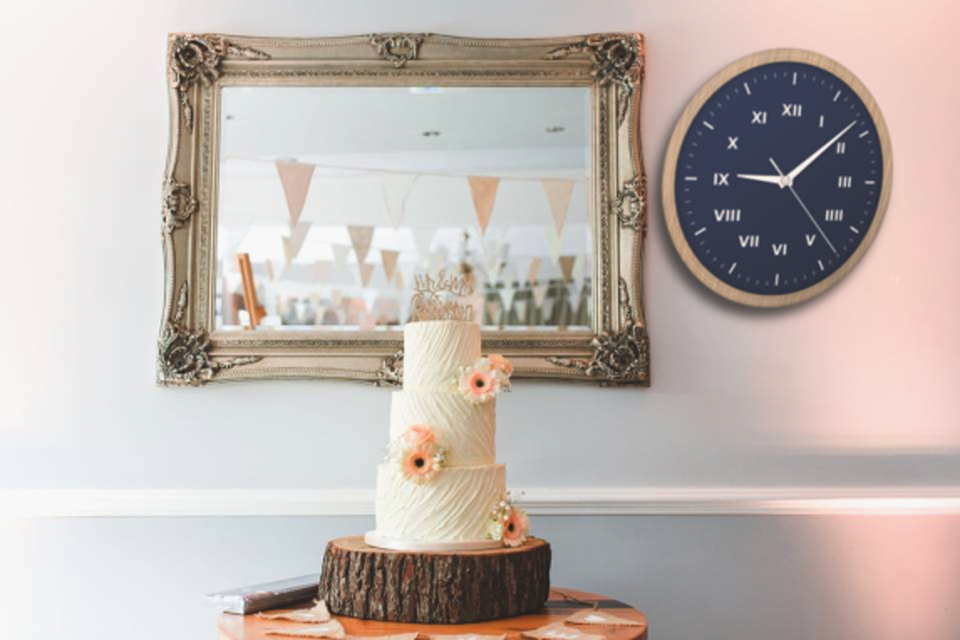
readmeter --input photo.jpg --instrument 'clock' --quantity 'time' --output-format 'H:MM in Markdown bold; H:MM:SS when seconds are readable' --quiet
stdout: **9:08:23**
